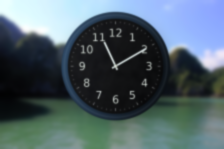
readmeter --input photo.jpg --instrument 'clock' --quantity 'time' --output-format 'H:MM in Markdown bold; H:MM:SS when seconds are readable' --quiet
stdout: **11:10**
